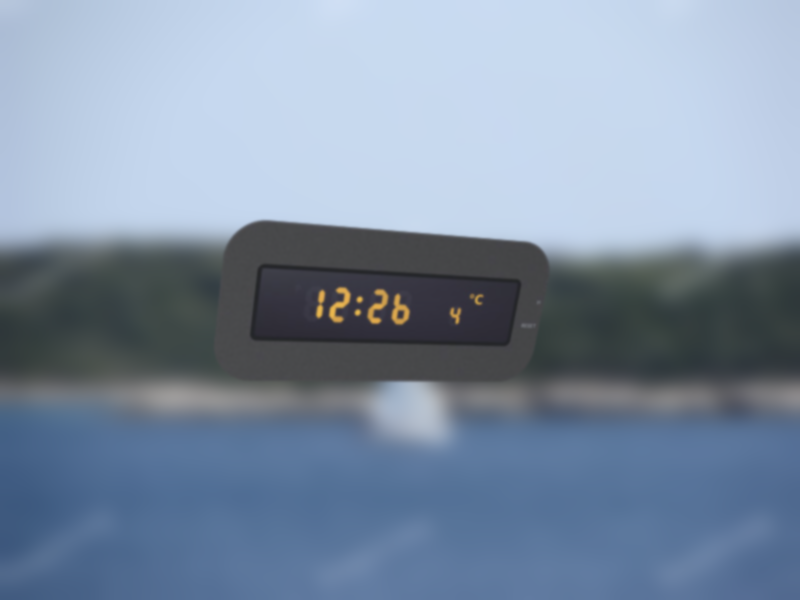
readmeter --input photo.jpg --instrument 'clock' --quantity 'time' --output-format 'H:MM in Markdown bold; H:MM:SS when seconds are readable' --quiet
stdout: **12:26**
